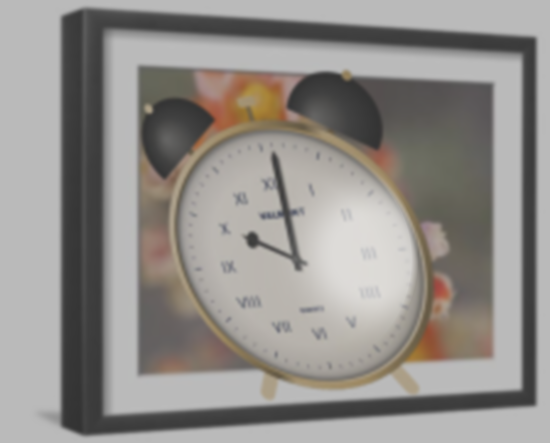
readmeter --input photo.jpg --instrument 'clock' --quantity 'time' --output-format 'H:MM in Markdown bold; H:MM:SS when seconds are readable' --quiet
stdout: **10:01**
